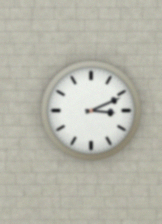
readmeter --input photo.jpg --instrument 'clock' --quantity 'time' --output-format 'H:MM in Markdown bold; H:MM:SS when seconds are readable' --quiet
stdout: **3:11**
